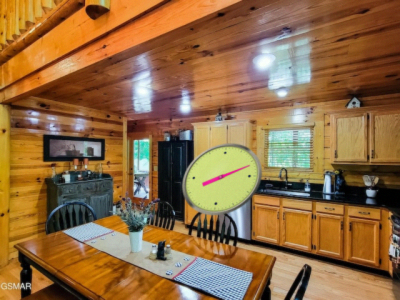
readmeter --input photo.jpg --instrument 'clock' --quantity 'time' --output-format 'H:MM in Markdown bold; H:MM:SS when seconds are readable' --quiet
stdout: **8:11**
